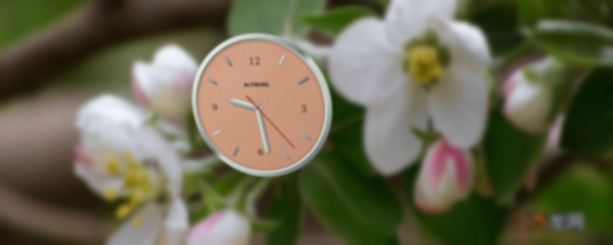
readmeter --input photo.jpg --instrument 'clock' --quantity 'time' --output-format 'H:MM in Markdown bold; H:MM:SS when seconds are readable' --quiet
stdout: **9:28:23**
